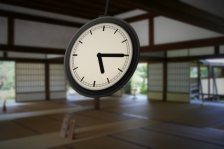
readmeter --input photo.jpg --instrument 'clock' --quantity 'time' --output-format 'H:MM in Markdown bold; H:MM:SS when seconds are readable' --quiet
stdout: **5:15**
